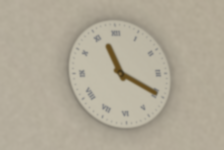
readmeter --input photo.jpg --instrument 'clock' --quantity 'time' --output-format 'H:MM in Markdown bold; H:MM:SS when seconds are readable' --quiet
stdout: **11:20**
